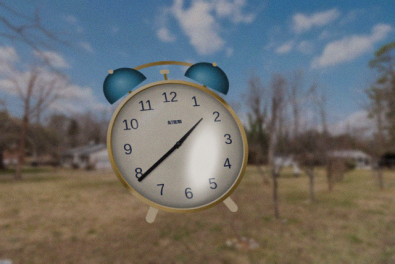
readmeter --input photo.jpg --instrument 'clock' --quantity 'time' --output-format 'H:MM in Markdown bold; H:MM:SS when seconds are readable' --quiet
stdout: **1:39**
